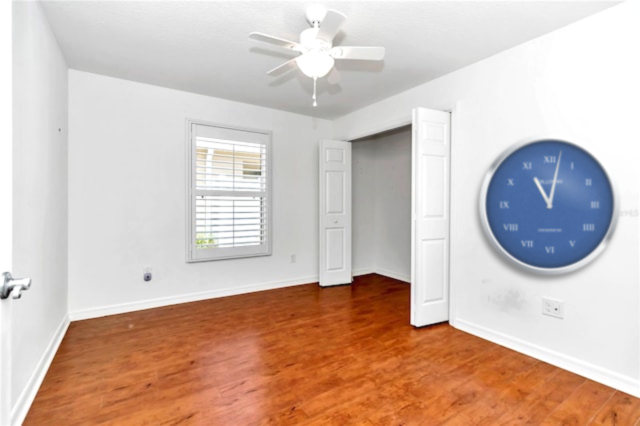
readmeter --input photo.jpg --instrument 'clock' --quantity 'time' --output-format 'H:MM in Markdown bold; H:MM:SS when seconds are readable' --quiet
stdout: **11:02**
